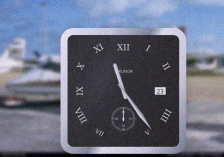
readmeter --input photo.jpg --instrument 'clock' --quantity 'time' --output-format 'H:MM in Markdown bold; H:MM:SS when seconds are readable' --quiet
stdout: **11:24**
